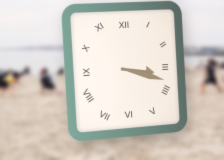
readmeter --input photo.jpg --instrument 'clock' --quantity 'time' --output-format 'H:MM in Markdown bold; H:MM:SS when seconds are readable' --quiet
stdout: **3:18**
